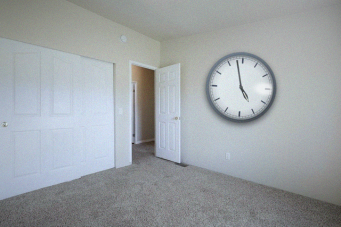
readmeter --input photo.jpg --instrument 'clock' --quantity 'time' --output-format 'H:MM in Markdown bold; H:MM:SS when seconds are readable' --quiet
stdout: **4:58**
